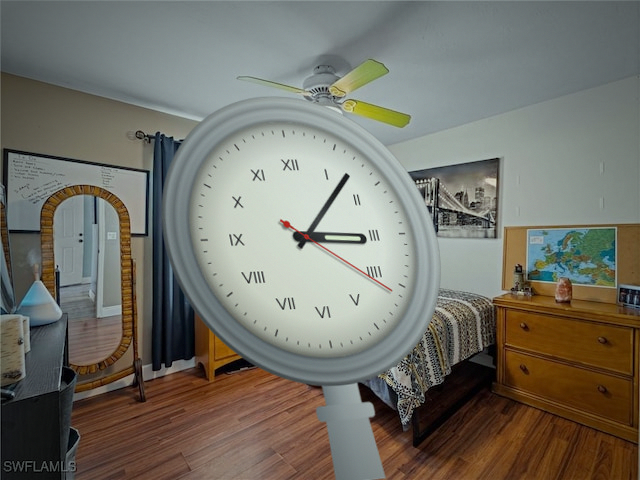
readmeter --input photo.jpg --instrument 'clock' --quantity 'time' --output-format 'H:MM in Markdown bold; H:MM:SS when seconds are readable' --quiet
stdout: **3:07:21**
